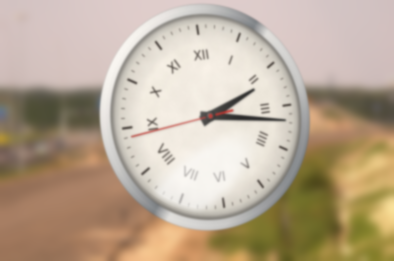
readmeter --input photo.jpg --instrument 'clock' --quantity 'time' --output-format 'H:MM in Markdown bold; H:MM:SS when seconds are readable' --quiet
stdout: **2:16:44**
